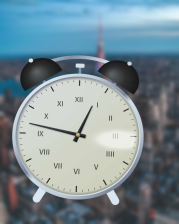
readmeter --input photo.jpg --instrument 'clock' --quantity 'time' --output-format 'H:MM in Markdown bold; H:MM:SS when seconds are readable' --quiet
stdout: **12:47**
